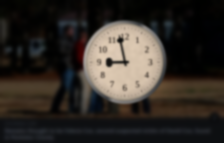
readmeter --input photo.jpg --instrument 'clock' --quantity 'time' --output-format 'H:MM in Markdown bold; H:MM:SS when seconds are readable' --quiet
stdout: **8:58**
